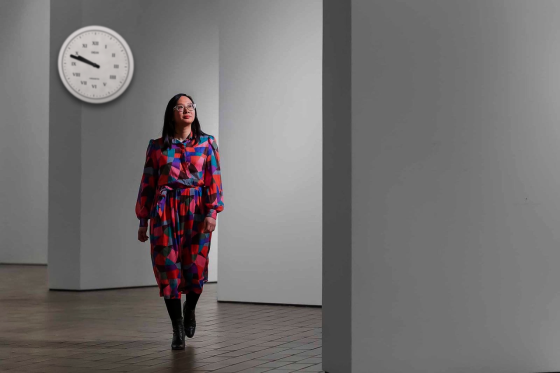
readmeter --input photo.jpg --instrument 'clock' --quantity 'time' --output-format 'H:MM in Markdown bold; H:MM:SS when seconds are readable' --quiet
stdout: **9:48**
